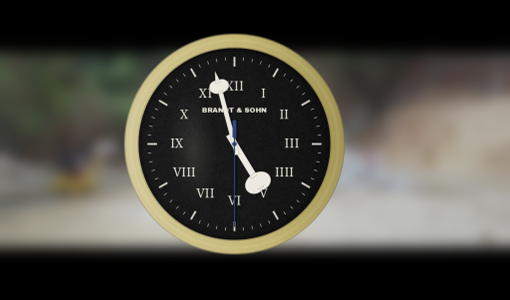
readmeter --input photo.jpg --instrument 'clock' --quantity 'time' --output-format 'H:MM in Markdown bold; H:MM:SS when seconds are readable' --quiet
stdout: **4:57:30**
